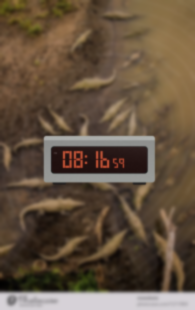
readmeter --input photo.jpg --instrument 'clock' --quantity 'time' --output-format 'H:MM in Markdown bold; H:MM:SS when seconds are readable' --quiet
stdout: **8:16:59**
